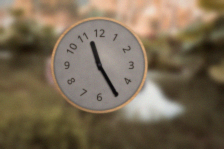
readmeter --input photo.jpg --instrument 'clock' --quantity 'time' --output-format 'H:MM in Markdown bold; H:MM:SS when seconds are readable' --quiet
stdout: **11:25**
